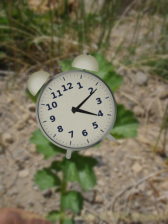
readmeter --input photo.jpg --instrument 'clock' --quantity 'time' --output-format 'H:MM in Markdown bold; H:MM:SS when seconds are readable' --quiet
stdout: **4:11**
